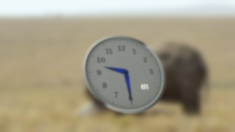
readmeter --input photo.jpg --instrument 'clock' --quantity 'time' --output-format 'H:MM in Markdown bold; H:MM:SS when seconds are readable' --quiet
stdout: **9:30**
